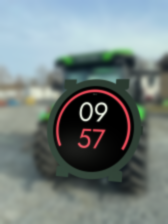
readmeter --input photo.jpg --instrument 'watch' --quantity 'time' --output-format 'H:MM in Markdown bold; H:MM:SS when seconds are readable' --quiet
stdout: **9:57**
